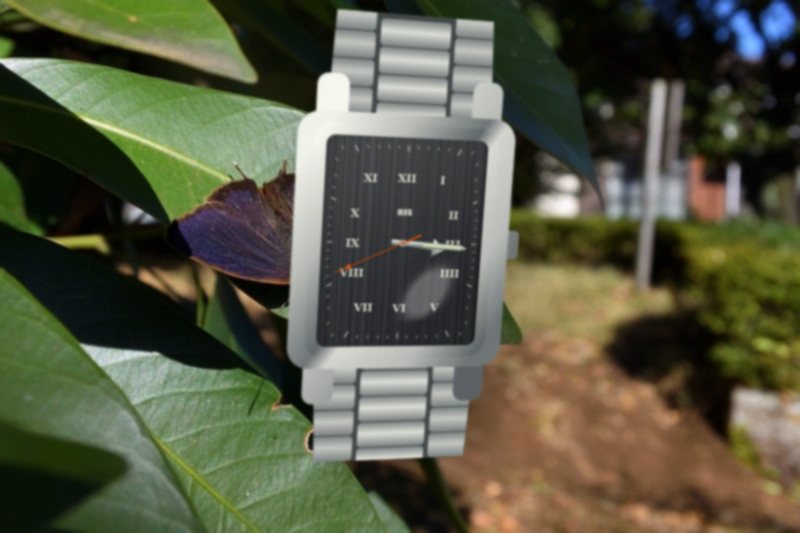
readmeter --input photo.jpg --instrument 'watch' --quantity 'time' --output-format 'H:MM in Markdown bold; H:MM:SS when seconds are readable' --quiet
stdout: **3:15:41**
